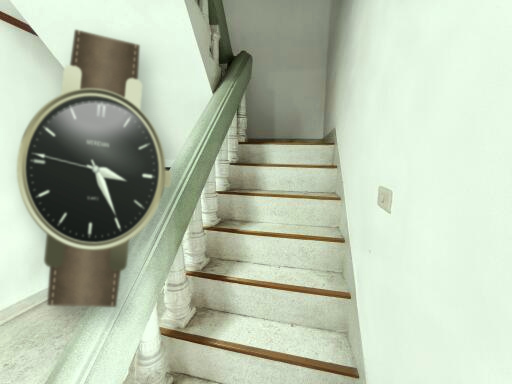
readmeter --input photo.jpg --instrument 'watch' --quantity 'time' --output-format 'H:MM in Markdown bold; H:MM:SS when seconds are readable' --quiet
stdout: **3:24:46**
